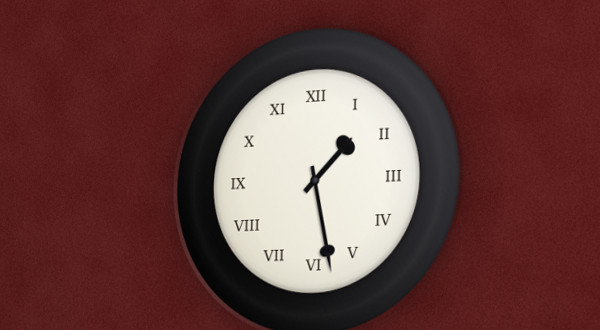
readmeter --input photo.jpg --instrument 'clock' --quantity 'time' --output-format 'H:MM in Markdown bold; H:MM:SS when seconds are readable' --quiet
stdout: **1:28**
